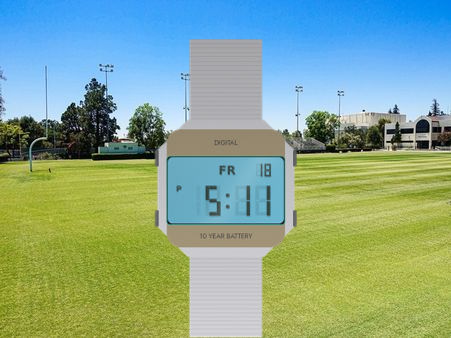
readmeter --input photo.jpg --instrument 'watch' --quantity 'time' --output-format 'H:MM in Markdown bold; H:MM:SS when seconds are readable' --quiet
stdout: **5:11**
